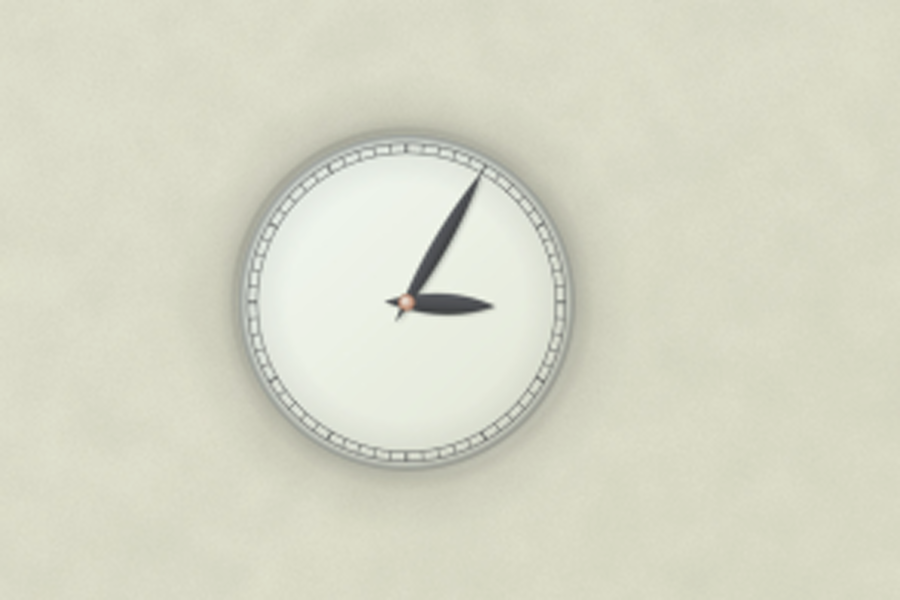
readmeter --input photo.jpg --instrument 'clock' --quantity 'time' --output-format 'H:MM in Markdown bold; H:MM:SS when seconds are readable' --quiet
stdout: **3:05**
